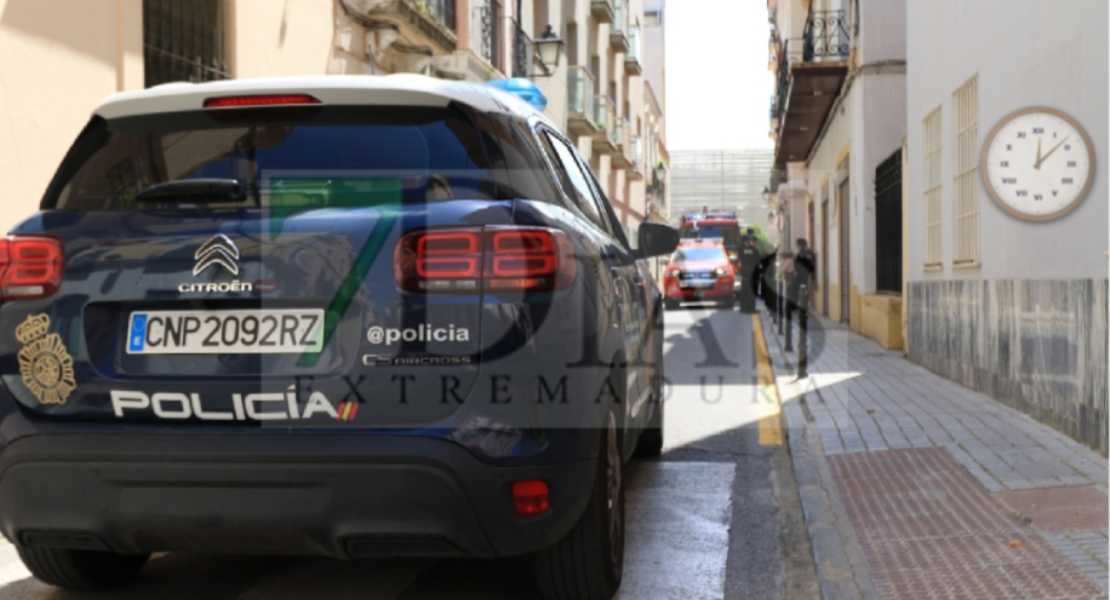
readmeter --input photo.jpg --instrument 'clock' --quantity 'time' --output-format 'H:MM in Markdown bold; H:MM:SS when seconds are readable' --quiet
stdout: **12:08**
